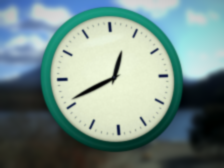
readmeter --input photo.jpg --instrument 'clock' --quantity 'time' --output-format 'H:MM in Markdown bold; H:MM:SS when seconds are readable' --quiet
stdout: **12:41**
